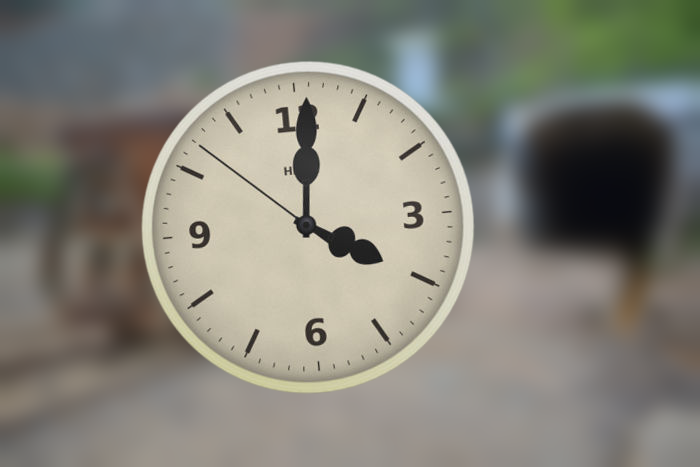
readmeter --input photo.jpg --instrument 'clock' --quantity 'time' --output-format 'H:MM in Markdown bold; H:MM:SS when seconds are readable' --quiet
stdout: **4:00:52**
